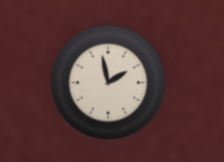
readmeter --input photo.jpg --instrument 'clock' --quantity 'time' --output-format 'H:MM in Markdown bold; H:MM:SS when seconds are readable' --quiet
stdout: **1:58**
